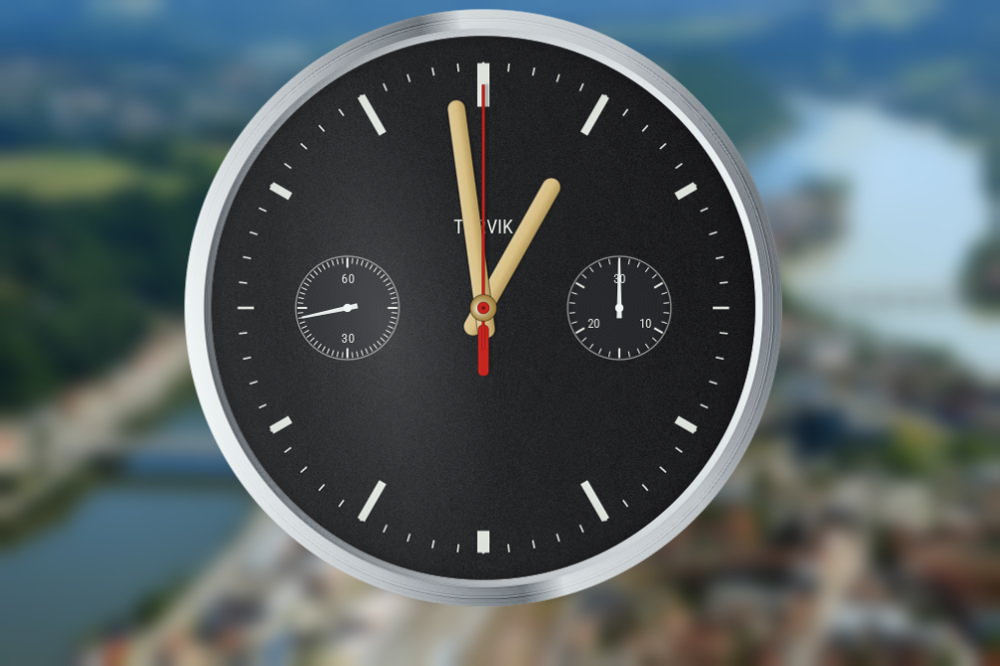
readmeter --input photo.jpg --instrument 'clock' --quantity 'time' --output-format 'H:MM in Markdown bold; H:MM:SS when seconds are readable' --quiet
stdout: **12:58:43**
